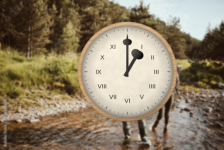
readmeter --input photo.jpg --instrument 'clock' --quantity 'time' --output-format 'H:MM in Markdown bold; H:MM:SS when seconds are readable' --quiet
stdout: **1:00**
